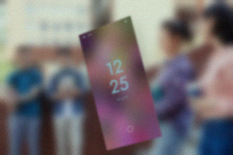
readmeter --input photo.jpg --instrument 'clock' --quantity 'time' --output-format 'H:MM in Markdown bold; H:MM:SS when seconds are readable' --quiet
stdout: **12:25**
